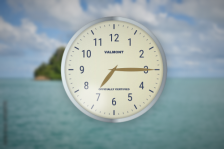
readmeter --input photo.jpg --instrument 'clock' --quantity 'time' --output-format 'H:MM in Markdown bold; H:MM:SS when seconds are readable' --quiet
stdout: **7:15**
